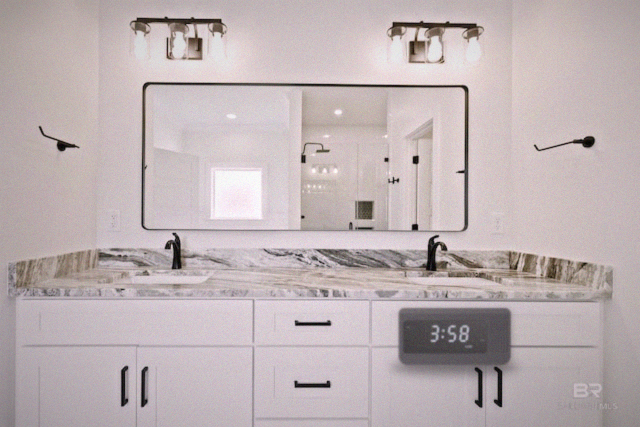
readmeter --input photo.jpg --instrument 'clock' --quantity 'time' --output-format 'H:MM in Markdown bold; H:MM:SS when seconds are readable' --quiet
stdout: **3:58**
